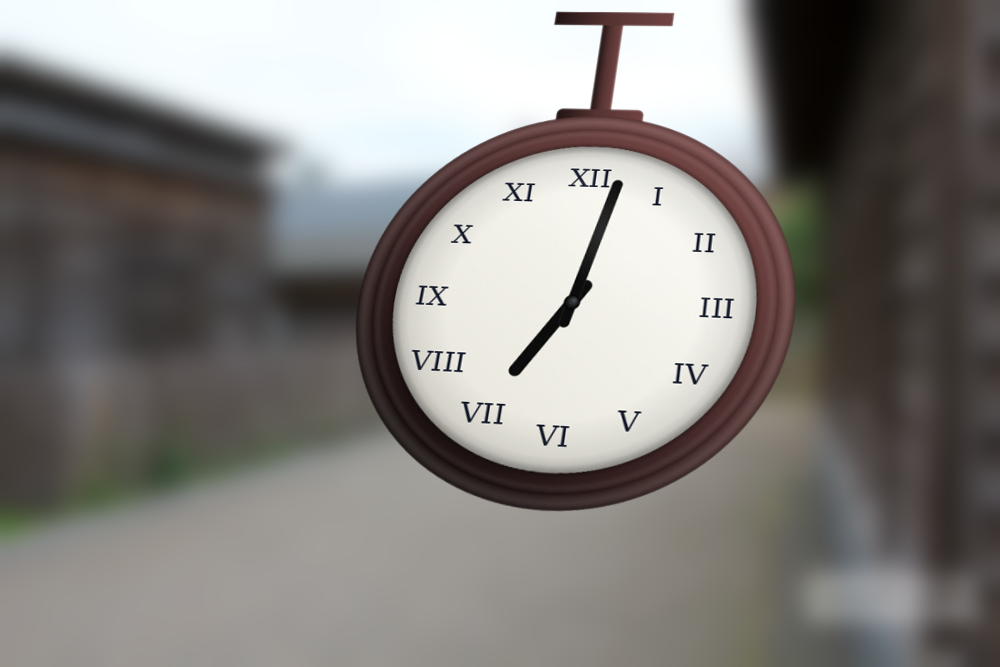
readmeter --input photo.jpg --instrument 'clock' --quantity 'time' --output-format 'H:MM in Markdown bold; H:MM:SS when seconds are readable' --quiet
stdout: **7:02**
